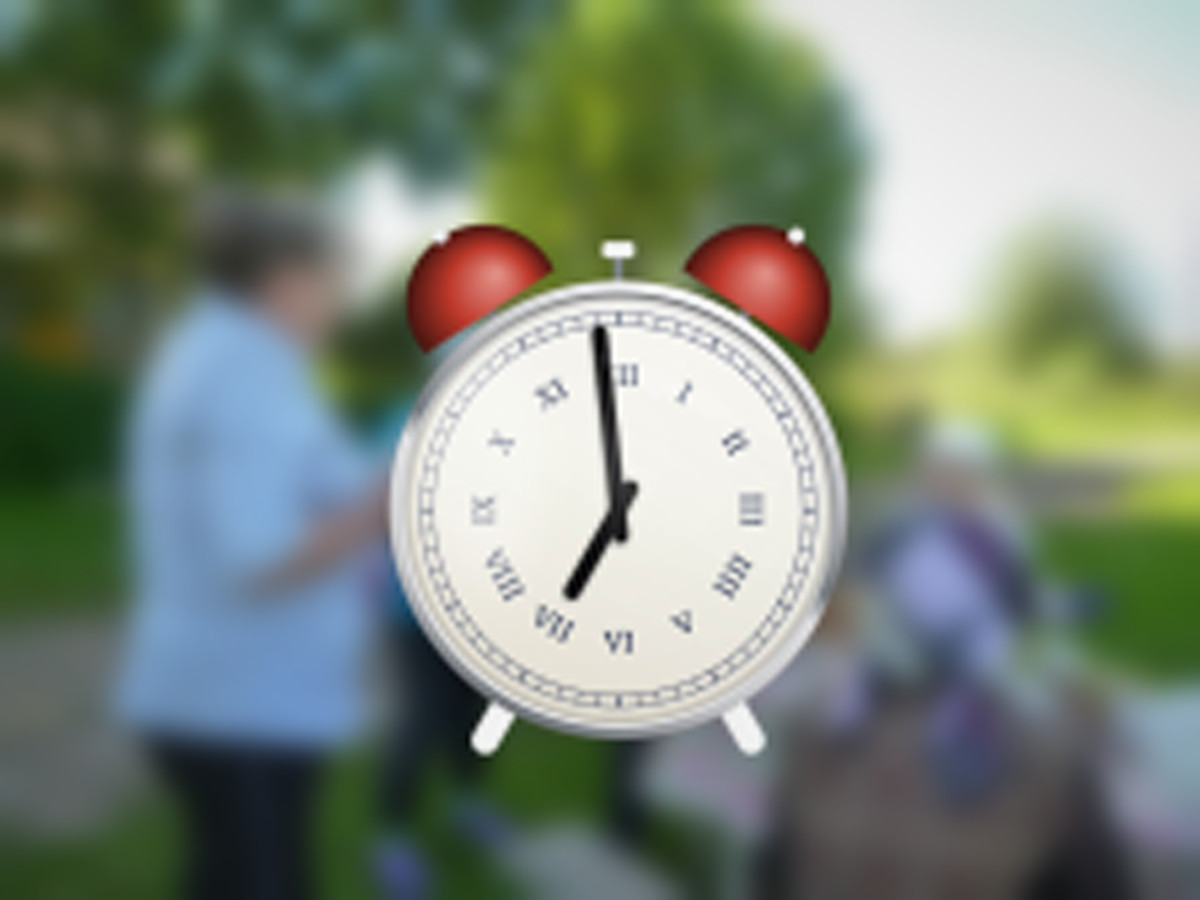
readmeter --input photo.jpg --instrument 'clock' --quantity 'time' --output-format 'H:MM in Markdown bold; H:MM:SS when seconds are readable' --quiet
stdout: **6:59**
